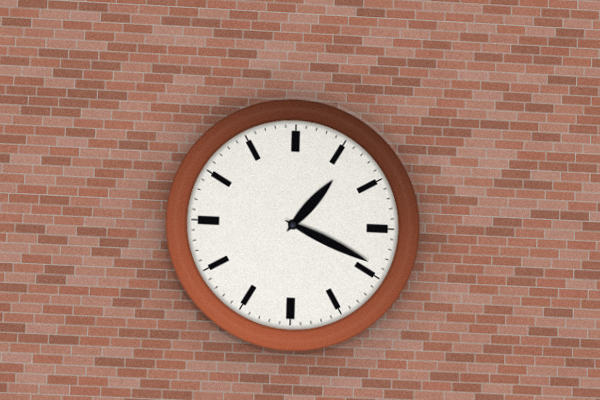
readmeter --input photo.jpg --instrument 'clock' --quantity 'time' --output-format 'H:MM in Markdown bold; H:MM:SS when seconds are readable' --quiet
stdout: **1:19**
